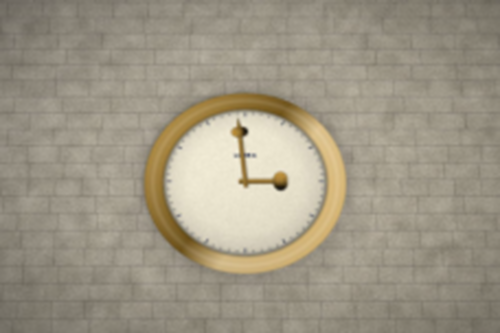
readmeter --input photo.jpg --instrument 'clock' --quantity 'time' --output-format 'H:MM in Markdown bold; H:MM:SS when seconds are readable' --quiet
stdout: **2:59**
